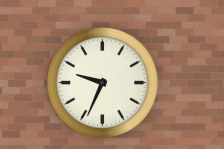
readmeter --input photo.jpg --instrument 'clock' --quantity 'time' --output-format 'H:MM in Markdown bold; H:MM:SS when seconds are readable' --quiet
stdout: **9:34**
